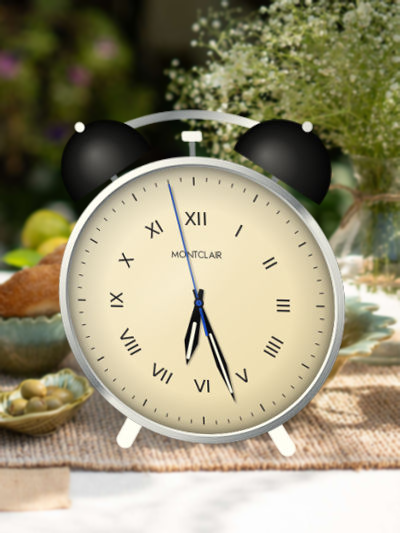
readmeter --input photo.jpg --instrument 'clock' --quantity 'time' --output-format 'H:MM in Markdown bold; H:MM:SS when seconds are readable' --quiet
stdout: **6:26:58**
